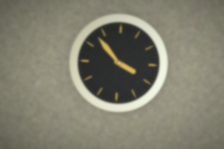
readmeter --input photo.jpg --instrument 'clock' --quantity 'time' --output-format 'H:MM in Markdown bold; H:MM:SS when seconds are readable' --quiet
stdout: **3:53**
